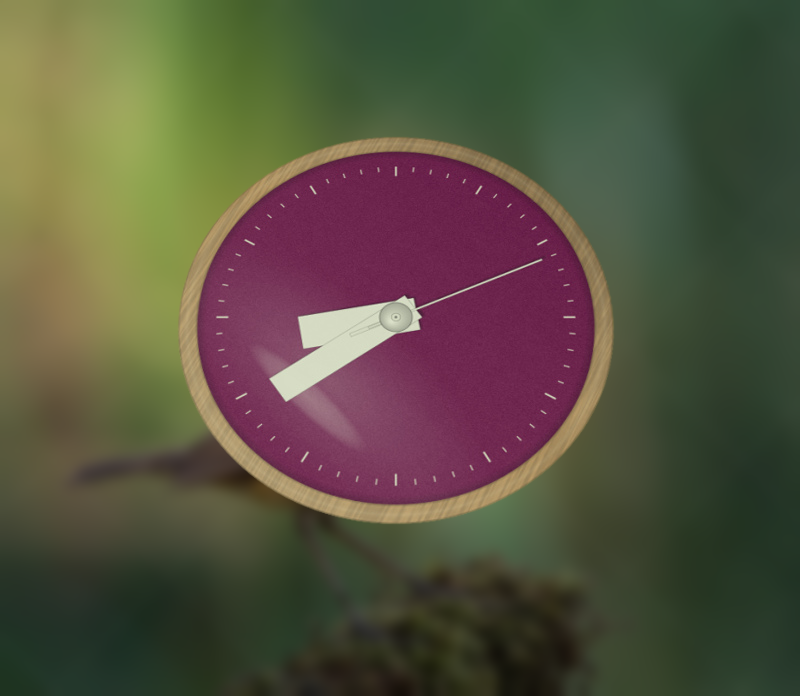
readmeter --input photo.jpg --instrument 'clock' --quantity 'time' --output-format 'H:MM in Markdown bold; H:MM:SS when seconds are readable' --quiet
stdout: **8:39:11**
